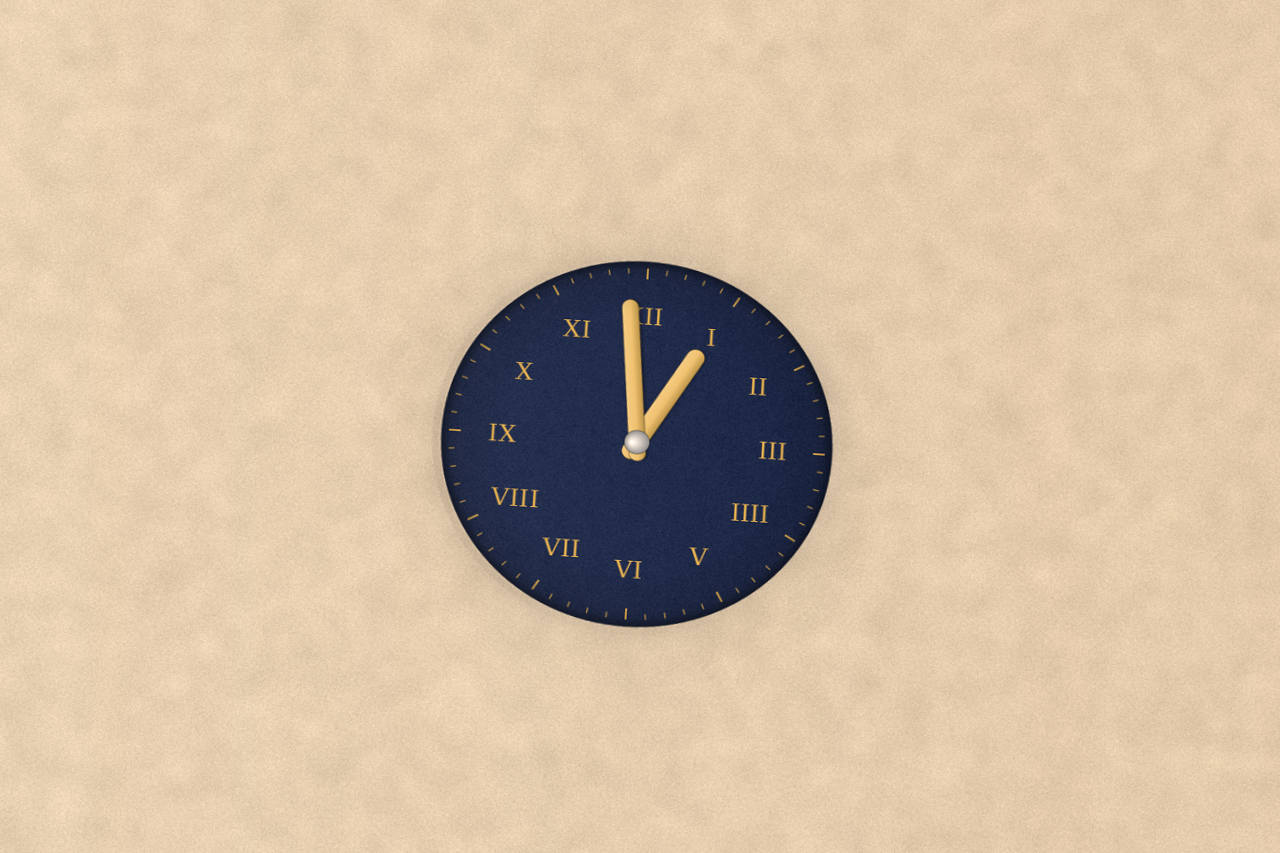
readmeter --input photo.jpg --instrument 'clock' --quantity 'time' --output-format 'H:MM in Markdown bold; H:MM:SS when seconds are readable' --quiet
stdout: **12:59**
